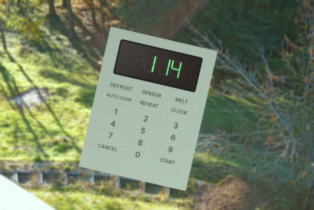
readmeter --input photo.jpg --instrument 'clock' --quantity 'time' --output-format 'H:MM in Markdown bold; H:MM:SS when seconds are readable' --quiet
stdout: **1:14**
